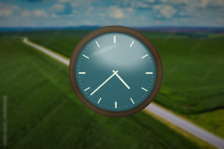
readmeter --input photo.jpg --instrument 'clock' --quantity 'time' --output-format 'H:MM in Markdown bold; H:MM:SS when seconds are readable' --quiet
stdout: **4:38**
